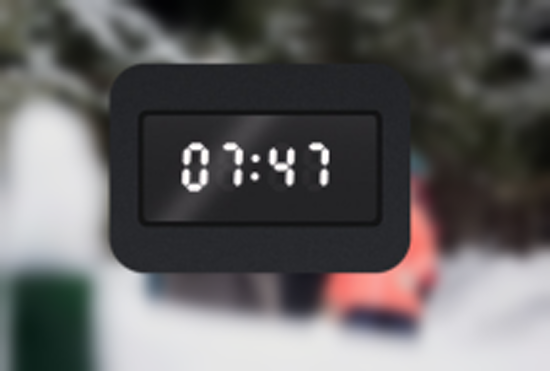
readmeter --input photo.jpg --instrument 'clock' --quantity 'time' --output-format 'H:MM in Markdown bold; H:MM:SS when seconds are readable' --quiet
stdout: **7:47**
